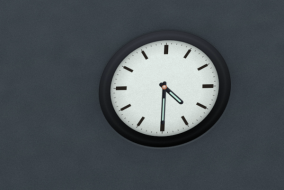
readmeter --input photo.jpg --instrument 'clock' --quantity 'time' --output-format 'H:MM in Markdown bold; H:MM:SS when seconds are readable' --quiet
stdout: **4:30**
